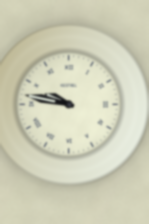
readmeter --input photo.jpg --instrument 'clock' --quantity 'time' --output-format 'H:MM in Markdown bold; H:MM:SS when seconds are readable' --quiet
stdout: **9:47**
